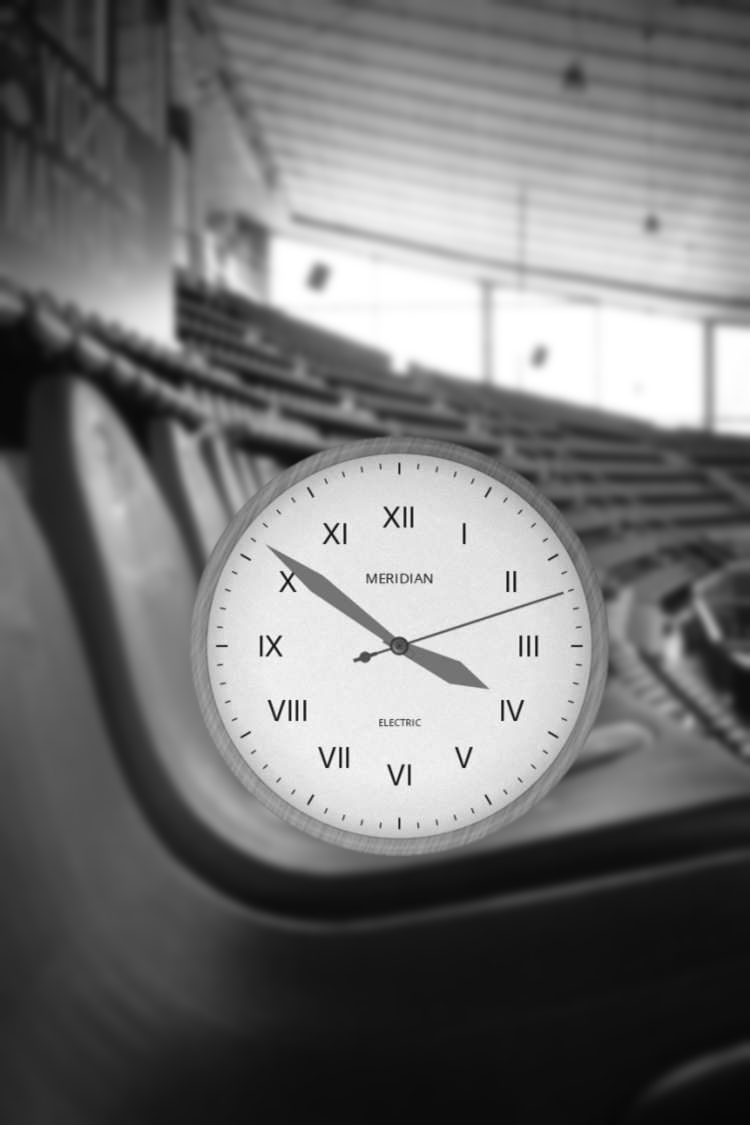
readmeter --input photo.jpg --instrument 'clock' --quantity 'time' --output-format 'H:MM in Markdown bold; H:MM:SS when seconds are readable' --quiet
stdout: **3:51:12**
